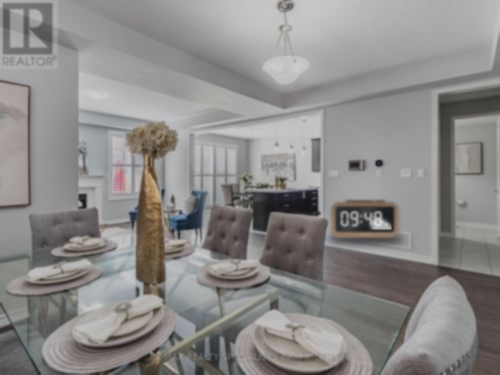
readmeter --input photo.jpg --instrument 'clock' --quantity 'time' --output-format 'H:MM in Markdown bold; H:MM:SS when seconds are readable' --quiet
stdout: **9:48**
